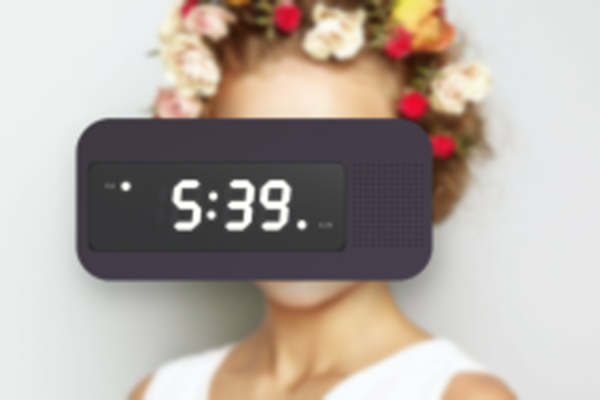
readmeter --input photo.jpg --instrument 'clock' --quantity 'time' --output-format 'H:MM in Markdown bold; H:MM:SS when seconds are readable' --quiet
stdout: **5:39**
